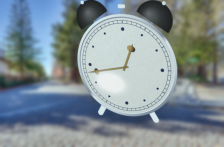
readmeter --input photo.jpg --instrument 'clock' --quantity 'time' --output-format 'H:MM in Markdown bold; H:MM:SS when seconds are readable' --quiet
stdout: **12:43**
